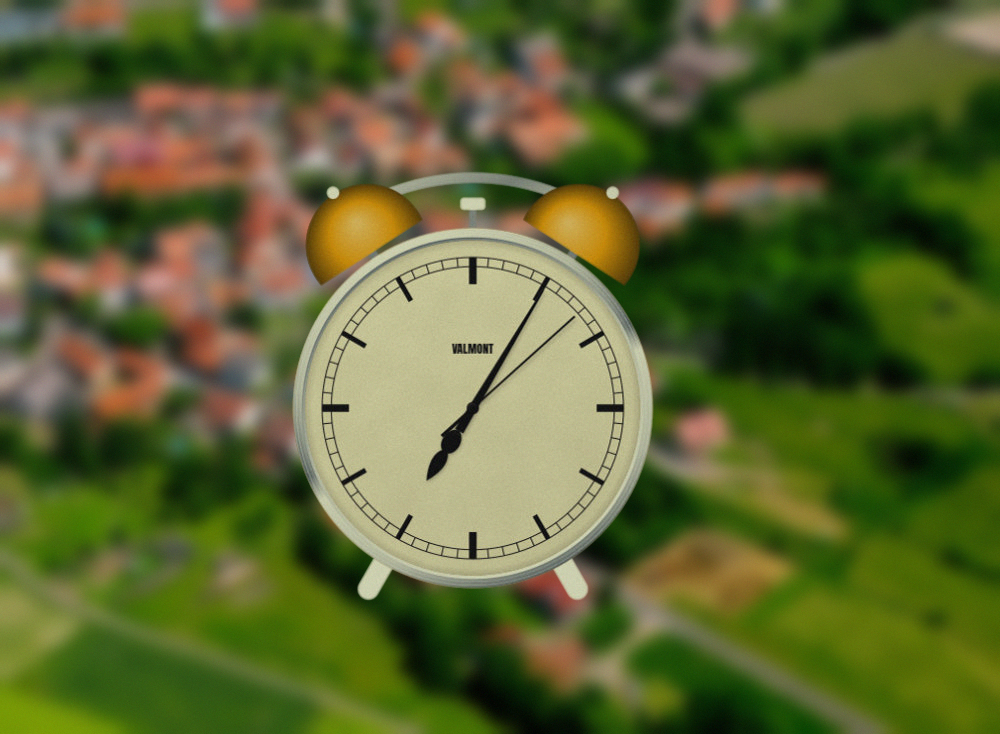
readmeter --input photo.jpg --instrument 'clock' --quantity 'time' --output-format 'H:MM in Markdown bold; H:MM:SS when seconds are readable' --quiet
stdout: **7:05:08**
